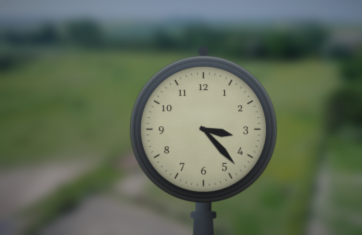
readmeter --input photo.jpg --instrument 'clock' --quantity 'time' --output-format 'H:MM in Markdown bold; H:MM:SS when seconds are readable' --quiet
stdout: **3:23**
